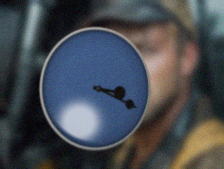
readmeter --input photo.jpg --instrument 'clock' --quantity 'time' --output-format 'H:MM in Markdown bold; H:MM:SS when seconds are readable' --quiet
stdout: **3:19**
